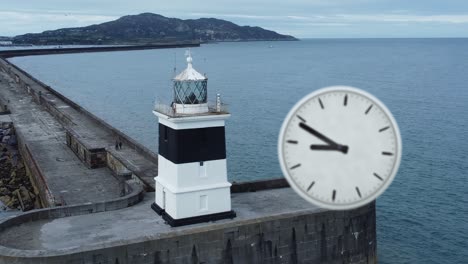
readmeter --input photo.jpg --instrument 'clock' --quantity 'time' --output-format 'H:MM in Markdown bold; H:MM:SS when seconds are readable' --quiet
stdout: **8:49**
